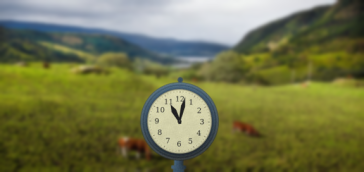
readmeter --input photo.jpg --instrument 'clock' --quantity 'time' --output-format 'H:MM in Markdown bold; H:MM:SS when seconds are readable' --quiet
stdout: **11:02**
